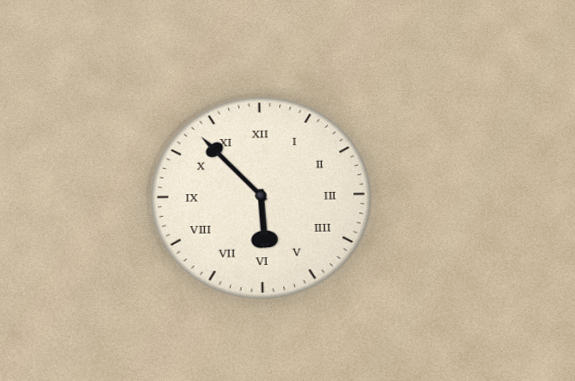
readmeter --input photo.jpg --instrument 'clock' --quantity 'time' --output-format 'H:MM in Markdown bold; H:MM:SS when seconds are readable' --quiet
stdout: **5:53**
